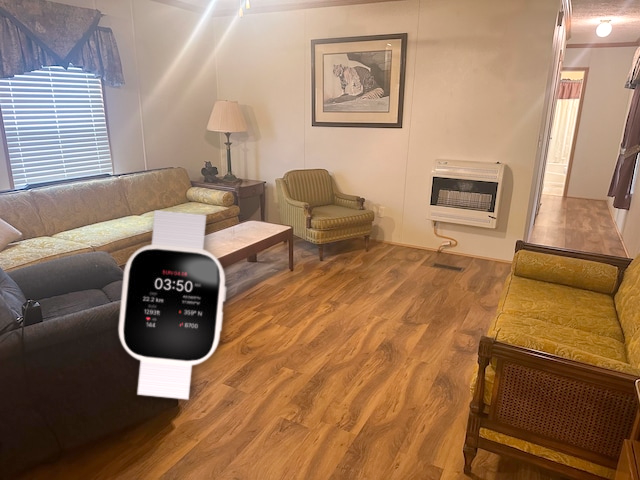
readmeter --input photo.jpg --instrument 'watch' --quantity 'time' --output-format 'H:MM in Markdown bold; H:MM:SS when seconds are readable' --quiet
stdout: **3:50**
